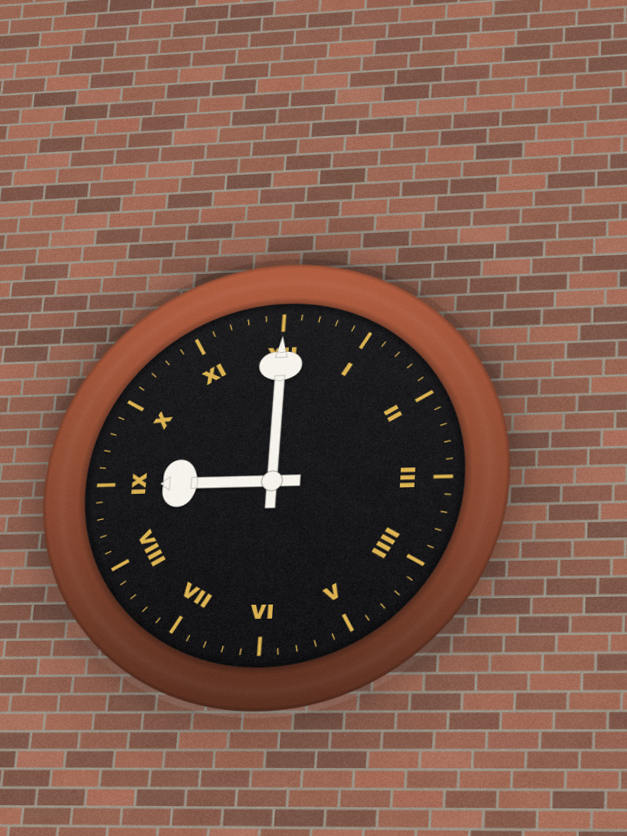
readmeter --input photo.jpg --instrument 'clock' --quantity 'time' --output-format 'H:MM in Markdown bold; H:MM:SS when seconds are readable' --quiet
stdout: **9:00**
